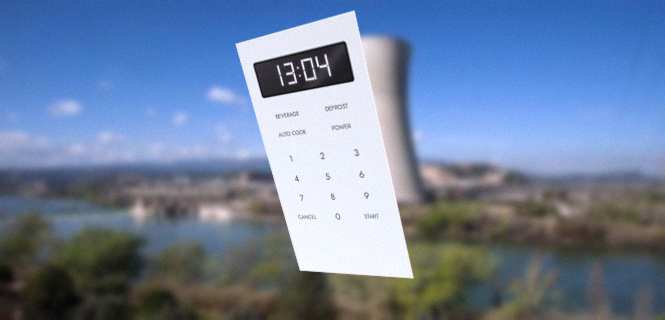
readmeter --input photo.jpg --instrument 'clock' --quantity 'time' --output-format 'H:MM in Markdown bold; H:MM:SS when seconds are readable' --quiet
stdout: **13:04**
